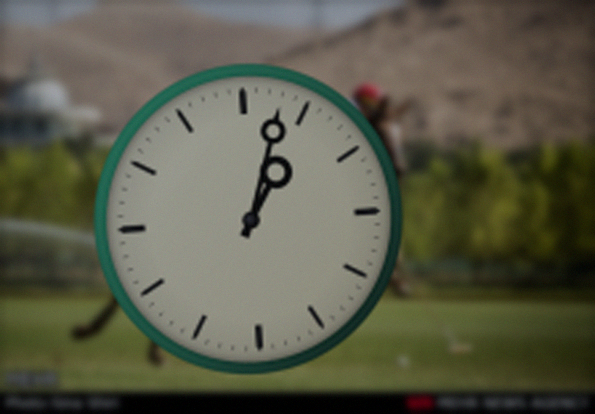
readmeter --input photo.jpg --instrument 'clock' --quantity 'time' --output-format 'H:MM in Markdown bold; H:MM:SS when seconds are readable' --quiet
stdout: **1:03**
